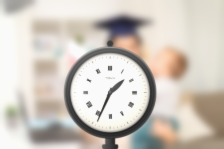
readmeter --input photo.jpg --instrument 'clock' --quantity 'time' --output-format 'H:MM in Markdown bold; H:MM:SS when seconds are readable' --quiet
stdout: **1:34**
